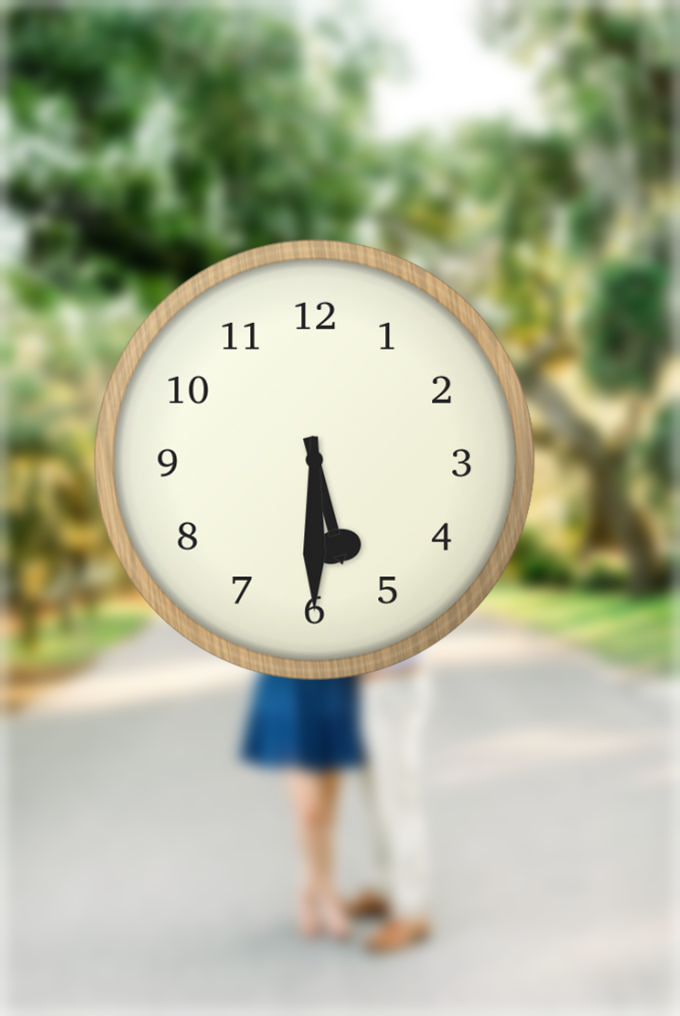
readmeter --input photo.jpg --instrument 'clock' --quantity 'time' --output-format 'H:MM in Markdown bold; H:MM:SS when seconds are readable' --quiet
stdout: **5:30**
